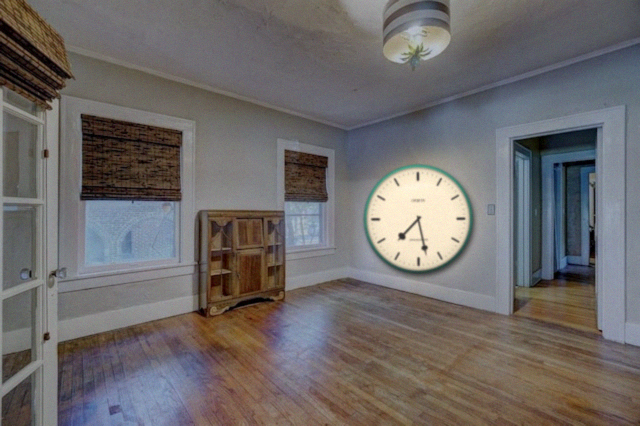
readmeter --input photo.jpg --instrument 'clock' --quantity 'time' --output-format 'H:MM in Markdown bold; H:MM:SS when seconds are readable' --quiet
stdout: **7:28**
